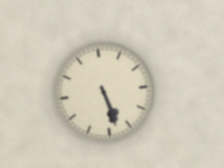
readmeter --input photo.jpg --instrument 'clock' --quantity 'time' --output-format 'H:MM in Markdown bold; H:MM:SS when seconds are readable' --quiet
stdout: **5:28**
